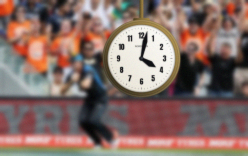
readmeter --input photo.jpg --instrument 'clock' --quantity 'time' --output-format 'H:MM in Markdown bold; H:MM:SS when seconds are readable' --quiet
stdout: **4:02**
